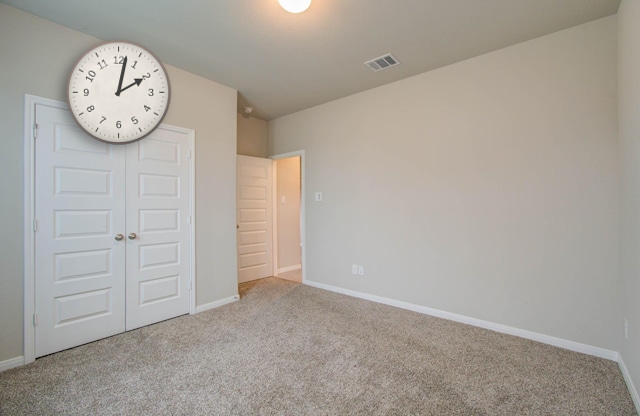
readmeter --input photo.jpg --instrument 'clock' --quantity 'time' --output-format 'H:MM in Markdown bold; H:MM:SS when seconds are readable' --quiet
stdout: **2:02**
